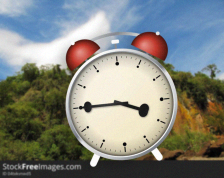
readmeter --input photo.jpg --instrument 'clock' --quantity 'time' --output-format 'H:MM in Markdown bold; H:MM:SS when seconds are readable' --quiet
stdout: **3:45**
